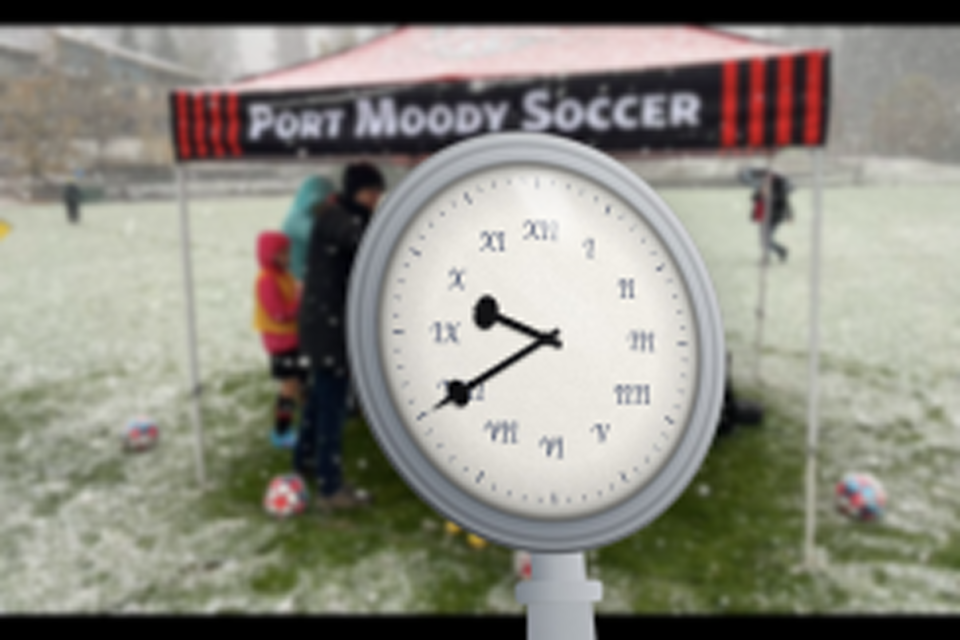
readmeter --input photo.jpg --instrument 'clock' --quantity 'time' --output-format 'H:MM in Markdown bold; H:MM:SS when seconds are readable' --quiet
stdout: **9:40**
